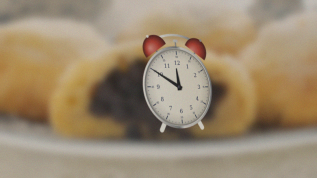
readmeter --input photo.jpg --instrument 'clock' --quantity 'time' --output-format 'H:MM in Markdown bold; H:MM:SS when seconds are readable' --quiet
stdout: **11:50**
